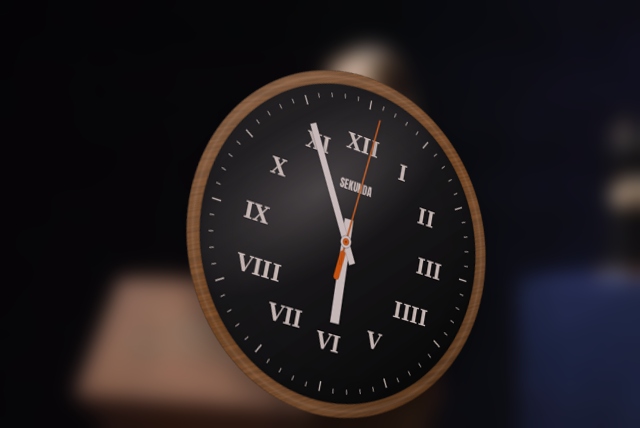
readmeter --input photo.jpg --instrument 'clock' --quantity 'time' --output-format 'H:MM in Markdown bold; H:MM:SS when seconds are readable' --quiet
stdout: **5:55:01**
